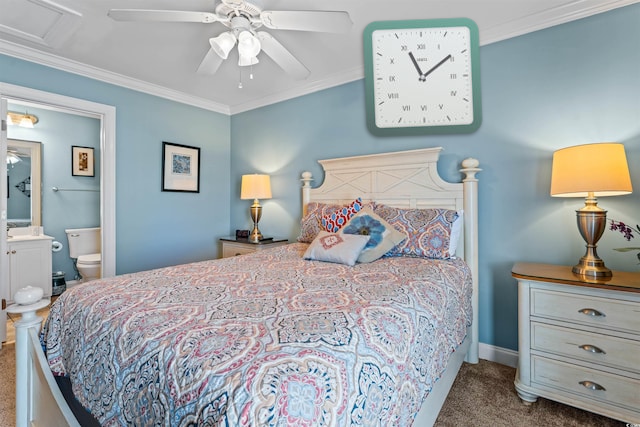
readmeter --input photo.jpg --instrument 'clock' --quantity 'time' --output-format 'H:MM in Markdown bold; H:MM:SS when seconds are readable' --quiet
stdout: **11:09**
